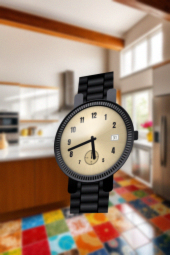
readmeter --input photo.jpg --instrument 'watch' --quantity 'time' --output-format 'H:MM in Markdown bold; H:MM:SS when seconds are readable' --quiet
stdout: **5:42**
